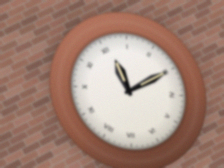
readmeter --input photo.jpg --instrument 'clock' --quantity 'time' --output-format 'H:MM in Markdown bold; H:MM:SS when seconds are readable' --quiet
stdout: **12:15**
